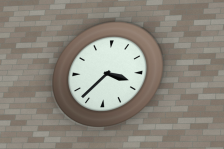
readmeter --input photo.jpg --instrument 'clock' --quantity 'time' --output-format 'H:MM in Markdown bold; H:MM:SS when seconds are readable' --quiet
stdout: **3:37**
